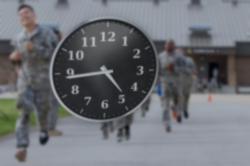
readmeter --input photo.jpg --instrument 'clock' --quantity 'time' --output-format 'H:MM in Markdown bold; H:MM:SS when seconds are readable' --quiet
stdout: **4:44**
